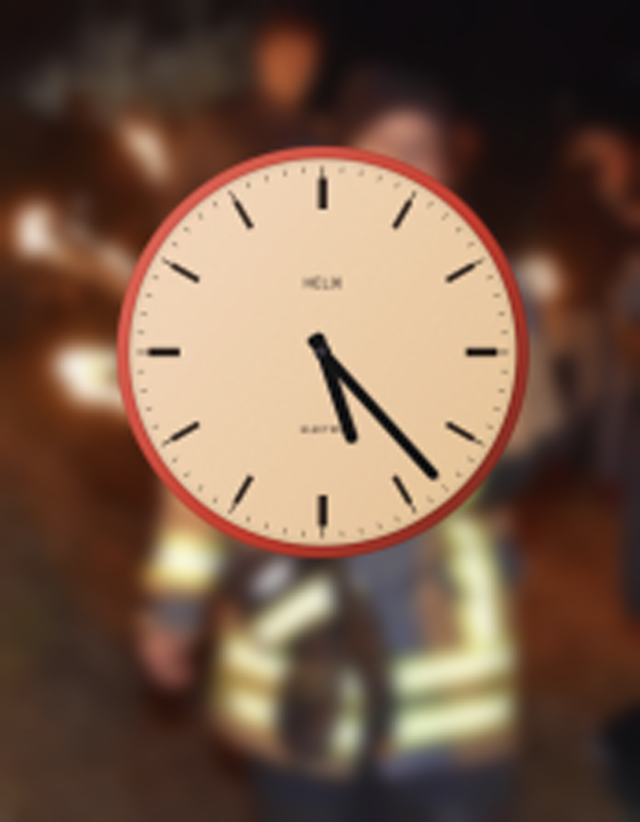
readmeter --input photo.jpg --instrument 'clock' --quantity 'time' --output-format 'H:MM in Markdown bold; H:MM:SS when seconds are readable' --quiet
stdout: **5:23**
